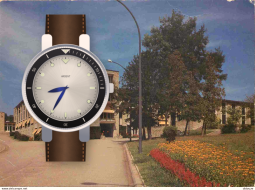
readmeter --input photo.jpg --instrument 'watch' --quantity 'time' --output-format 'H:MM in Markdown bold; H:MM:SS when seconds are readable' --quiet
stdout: **8:35**
